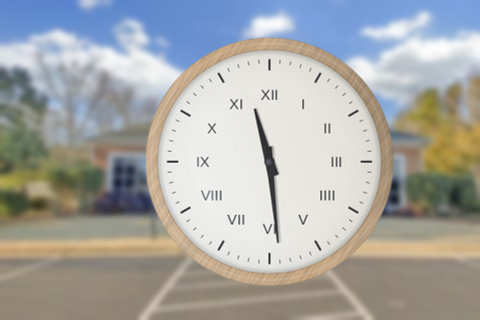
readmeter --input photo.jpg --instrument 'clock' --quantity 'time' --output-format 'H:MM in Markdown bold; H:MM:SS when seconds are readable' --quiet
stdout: **11:29**
